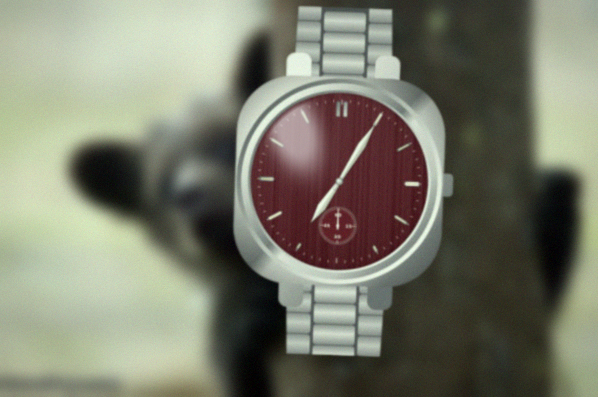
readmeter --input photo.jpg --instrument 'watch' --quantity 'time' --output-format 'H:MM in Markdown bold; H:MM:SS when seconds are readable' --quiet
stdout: **7:05**
